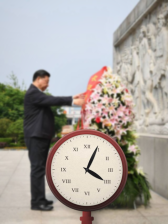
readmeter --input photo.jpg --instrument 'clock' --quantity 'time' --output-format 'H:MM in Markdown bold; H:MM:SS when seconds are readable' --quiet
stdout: **4:04**
